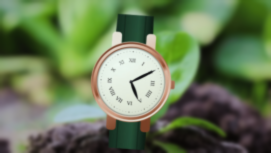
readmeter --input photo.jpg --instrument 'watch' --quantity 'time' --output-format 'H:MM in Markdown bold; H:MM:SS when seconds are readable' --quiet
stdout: **5:10**
